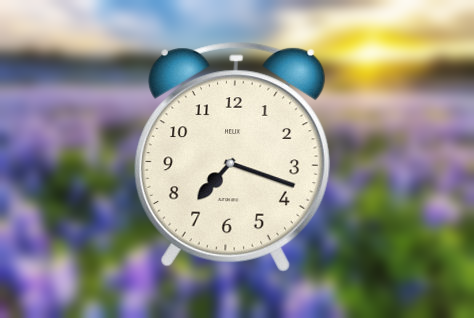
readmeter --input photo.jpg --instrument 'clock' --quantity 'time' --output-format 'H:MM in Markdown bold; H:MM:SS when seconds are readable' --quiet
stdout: **7:18**
